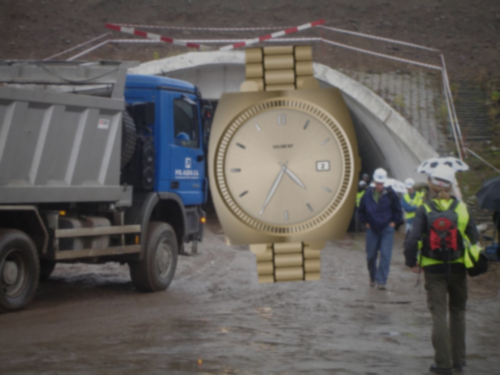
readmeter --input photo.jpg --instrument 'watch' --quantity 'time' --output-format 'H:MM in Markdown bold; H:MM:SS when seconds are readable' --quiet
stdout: **4:35**
